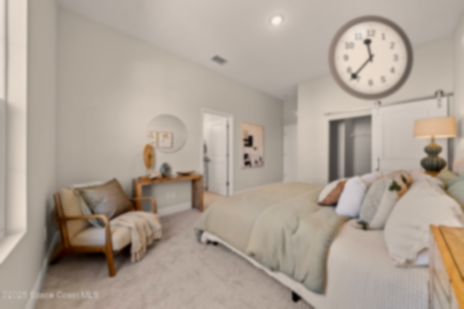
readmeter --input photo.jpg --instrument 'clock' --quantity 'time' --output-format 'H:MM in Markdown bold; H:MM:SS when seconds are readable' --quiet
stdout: **11:37**
